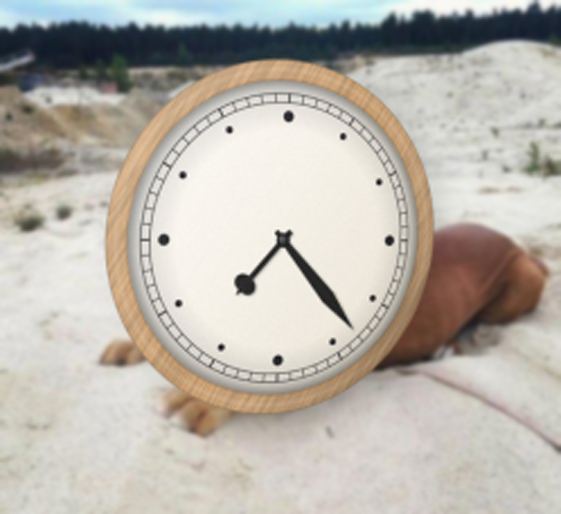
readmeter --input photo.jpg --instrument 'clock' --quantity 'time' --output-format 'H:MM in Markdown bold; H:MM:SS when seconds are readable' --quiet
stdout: **7:23**
